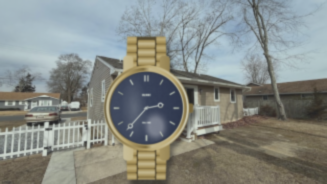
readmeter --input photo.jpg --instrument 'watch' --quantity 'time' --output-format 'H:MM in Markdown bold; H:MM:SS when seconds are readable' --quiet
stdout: **2:37**
